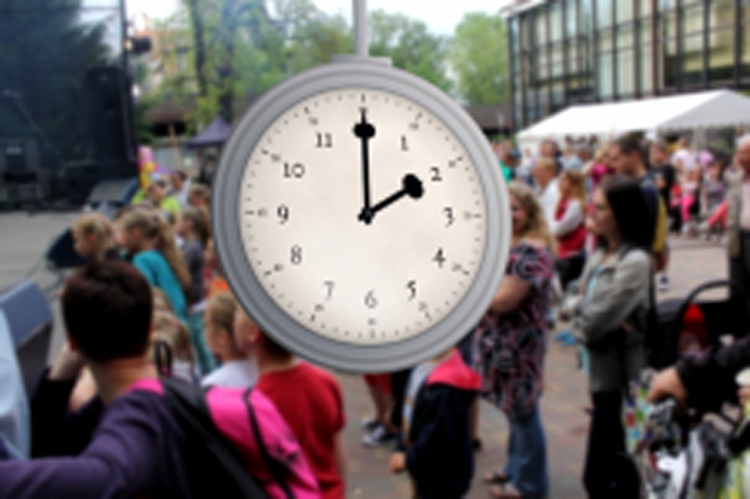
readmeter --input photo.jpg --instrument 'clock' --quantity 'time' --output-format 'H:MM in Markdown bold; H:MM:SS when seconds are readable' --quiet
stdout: **2:00**
